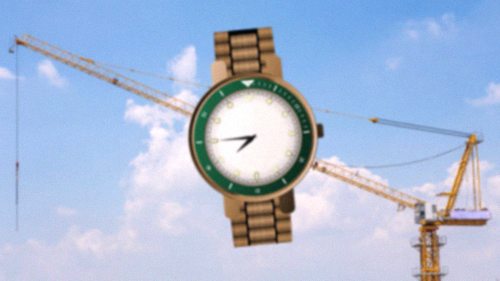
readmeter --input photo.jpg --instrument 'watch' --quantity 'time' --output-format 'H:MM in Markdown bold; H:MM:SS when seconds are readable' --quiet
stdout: **7:45**
